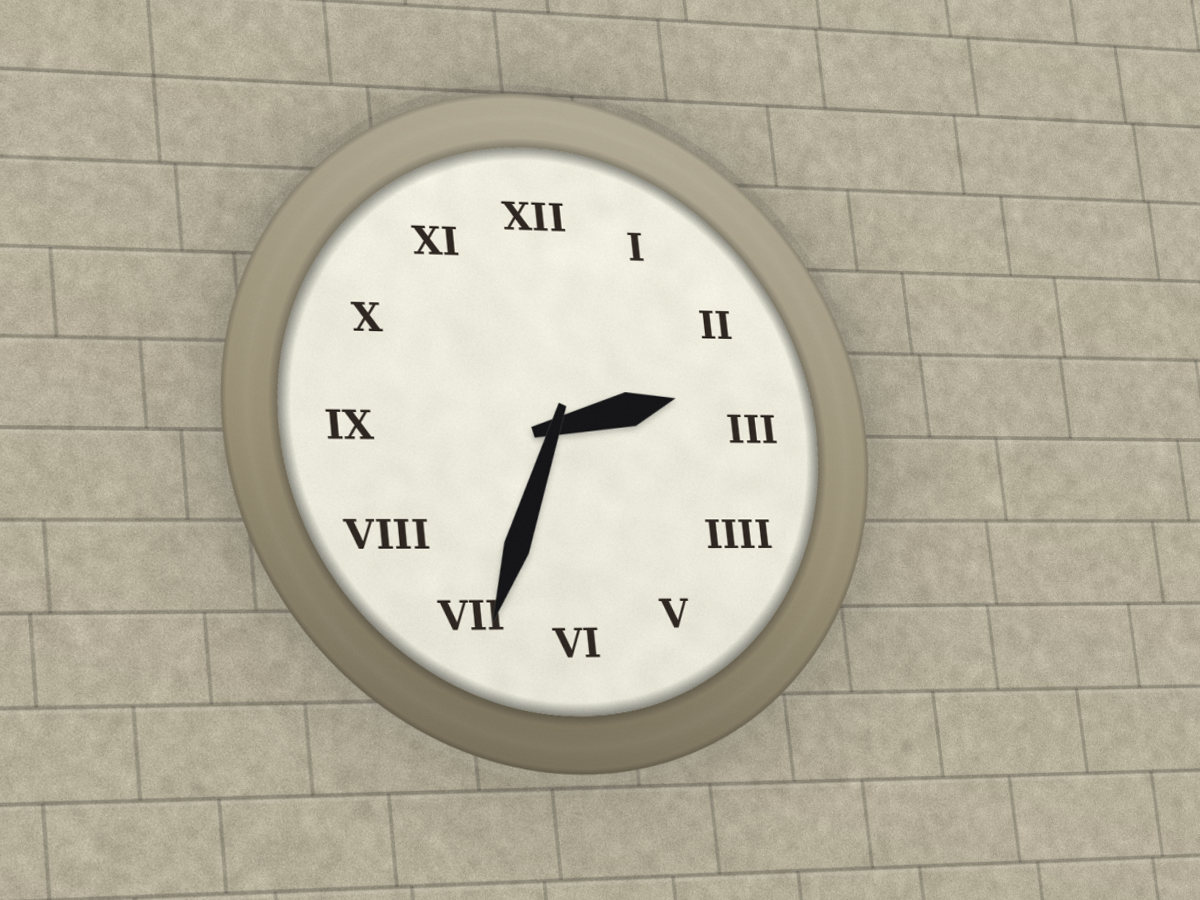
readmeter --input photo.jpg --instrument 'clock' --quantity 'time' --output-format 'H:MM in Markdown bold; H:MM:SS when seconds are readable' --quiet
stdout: **2:34**
